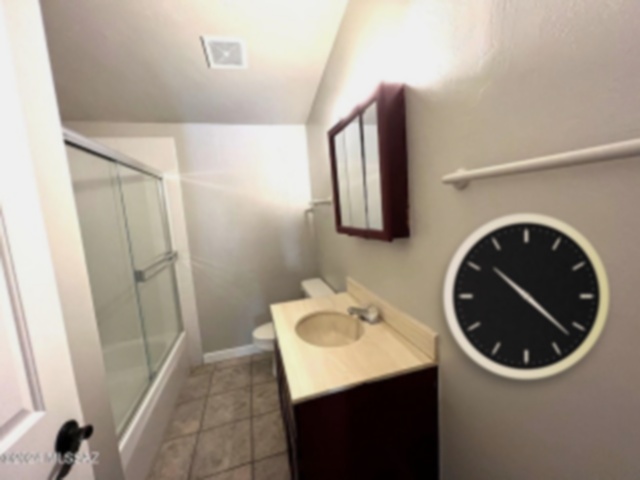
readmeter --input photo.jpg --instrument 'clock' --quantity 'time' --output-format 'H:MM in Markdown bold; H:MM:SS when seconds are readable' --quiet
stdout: **10:22**
